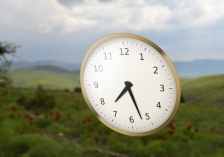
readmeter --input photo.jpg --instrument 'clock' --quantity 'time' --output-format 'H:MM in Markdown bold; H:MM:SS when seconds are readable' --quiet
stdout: **7:27**
